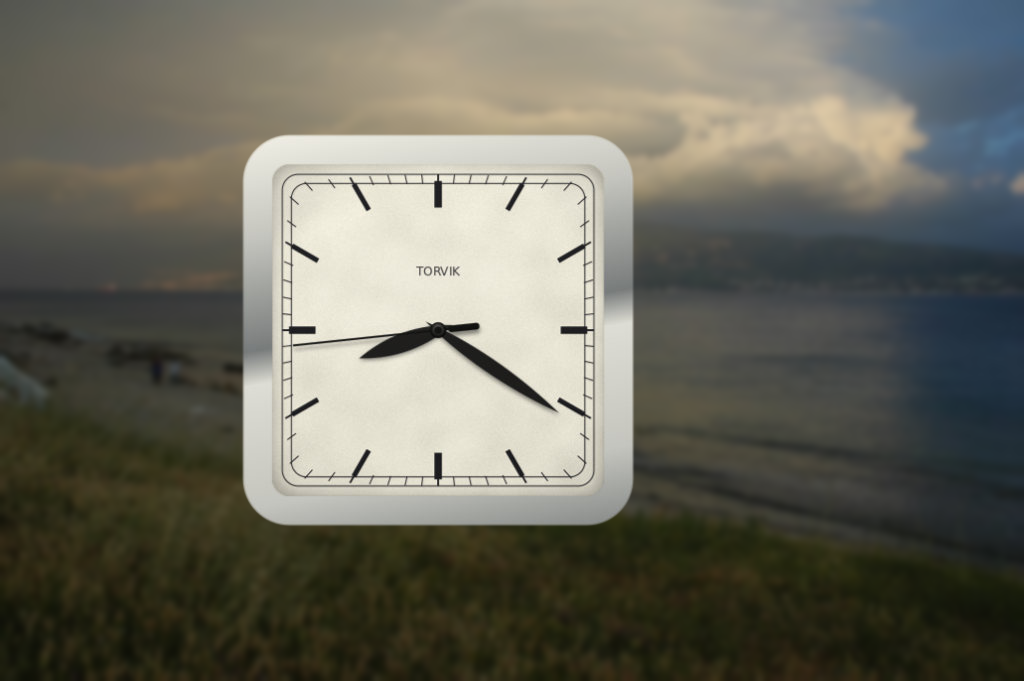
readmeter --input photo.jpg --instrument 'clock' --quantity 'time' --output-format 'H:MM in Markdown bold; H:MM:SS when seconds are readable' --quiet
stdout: **8:20:44**
